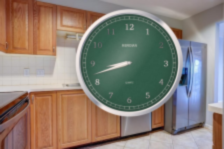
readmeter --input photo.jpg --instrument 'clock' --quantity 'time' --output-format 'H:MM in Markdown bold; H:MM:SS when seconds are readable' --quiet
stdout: **8:42**
